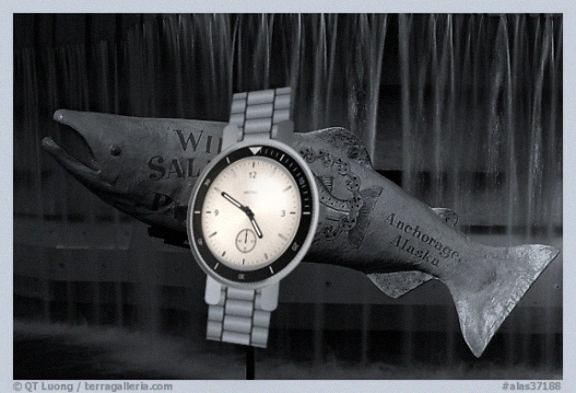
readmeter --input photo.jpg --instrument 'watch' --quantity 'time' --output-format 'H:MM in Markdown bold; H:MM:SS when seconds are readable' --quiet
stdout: **4:50**
